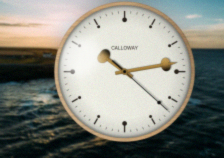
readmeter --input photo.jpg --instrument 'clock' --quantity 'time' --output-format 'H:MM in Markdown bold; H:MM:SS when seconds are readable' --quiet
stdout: **10:13:22**
